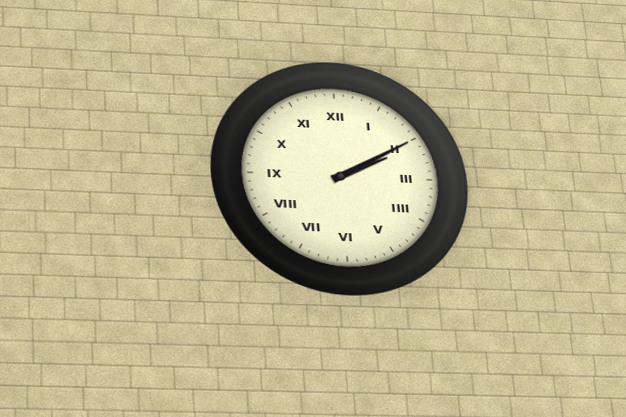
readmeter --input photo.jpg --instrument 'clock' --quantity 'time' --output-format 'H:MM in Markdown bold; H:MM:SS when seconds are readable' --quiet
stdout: **2:10**
